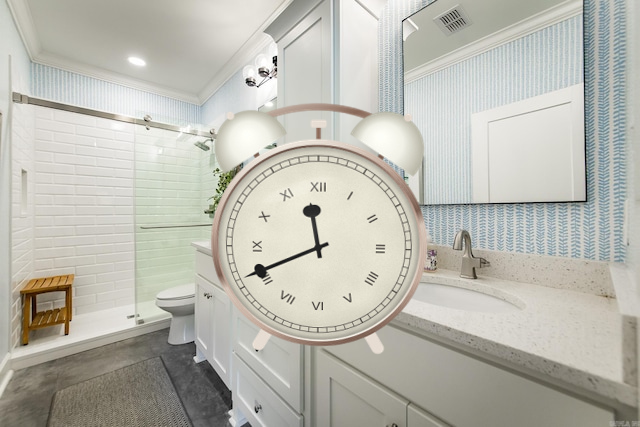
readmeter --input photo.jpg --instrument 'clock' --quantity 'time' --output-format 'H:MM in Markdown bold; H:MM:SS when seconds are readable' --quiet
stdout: **11:41**
